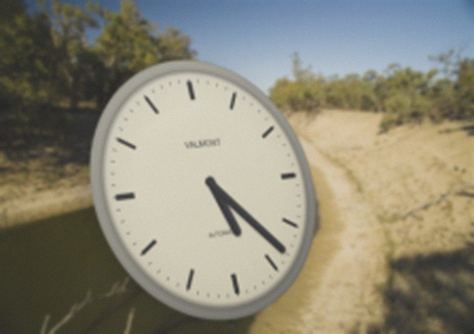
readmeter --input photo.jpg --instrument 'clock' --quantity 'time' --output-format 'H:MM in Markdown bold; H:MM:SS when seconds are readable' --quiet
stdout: **5:23**
